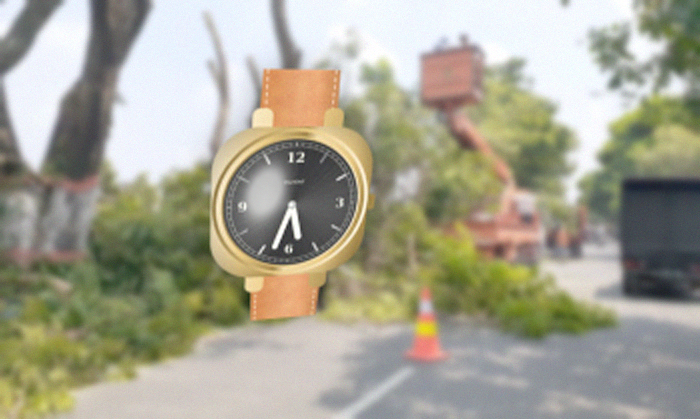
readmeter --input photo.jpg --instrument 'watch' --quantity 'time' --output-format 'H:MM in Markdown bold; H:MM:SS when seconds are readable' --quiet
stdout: **5:33**
